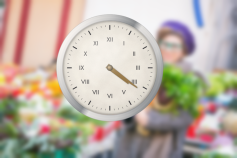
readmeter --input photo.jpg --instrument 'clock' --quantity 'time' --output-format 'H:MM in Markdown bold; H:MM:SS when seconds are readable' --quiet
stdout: **4:21**
